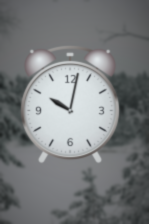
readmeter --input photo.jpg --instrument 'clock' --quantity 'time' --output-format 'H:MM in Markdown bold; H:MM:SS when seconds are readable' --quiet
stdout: **10:02**
